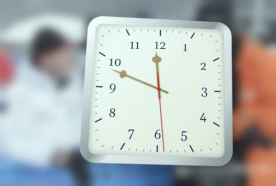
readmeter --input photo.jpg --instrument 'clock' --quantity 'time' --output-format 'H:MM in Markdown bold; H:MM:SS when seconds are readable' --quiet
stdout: **11:48:29**
